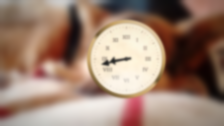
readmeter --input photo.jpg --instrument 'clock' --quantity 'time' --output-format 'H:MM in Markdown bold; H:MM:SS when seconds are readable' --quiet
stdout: **8:43**
